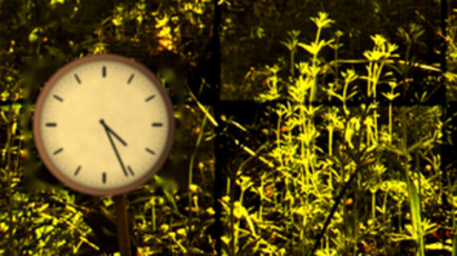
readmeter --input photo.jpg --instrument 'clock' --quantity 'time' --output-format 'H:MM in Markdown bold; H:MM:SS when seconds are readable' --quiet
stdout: **4:26**
